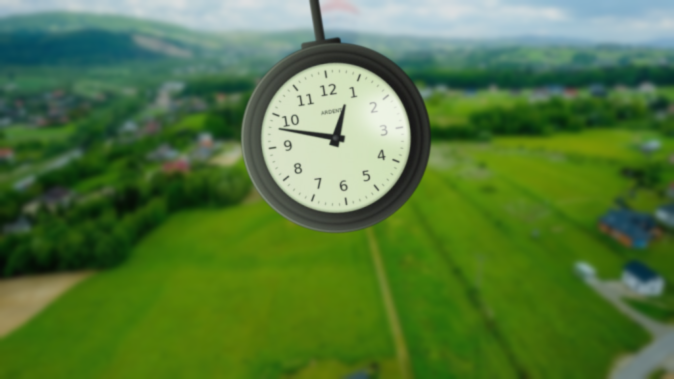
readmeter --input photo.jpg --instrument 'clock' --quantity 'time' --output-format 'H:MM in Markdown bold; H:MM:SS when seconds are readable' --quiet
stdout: **12:48**
